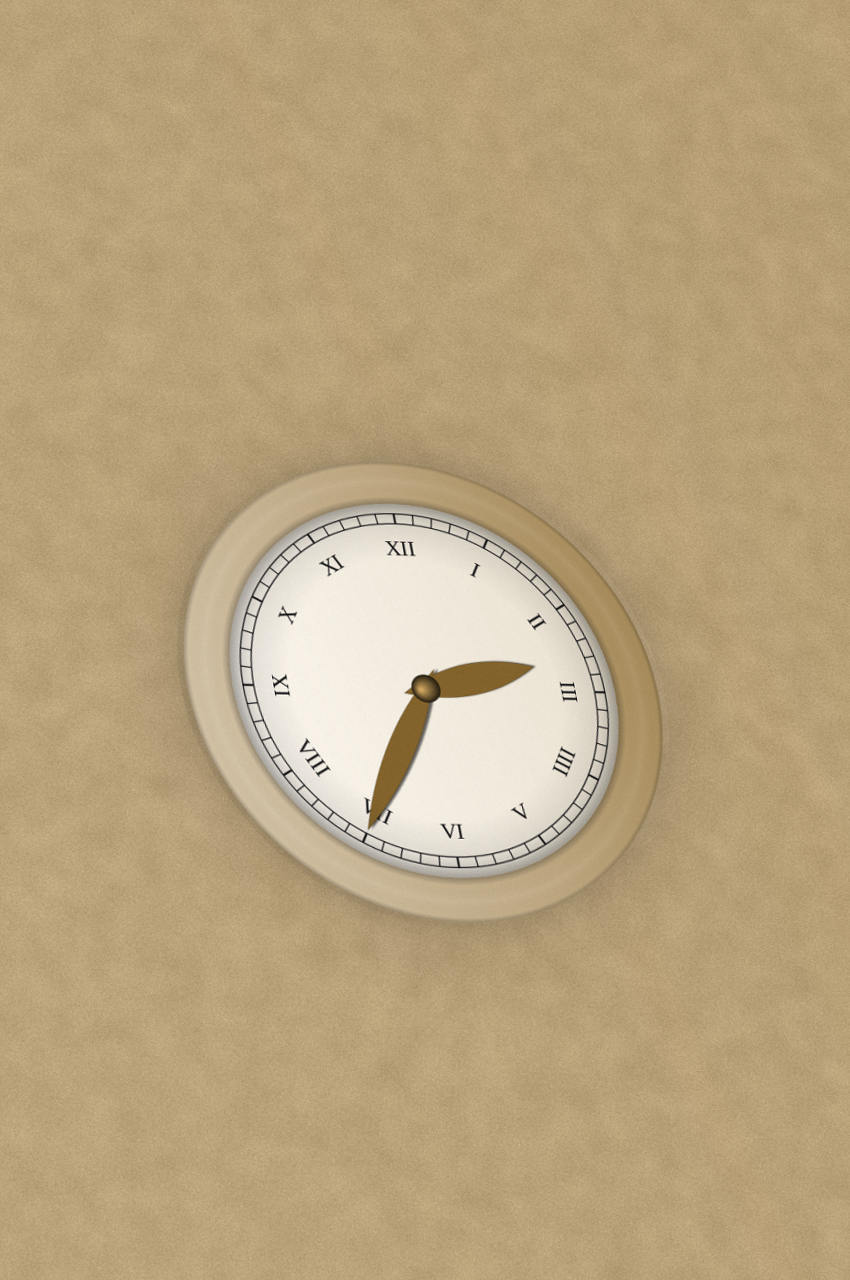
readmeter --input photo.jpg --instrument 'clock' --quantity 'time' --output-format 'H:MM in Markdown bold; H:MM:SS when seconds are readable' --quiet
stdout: **2:35**
